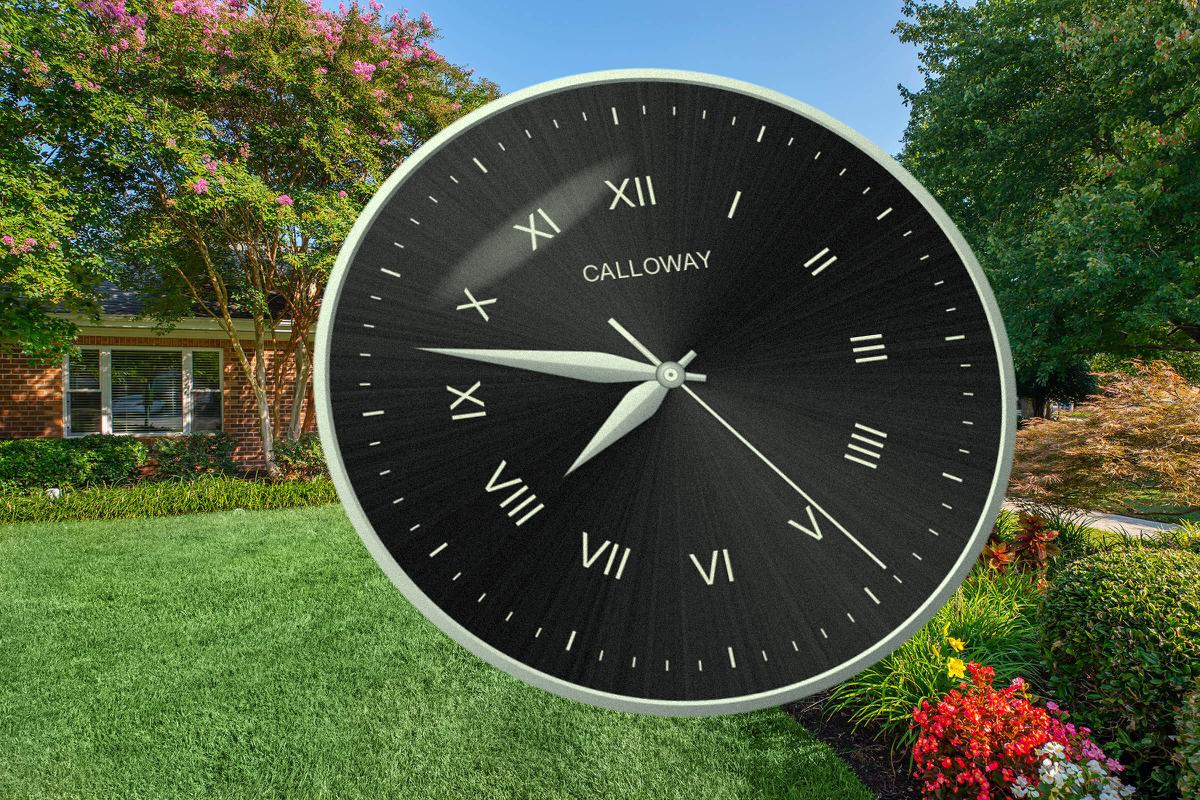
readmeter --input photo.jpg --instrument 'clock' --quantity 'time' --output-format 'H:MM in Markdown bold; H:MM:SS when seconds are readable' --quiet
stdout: **7:47:24**
